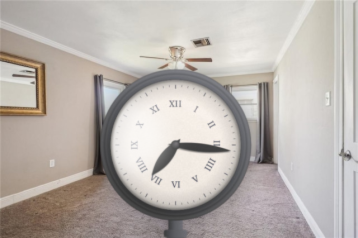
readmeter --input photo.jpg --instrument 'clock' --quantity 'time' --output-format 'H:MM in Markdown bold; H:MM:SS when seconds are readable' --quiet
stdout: **7:16**
